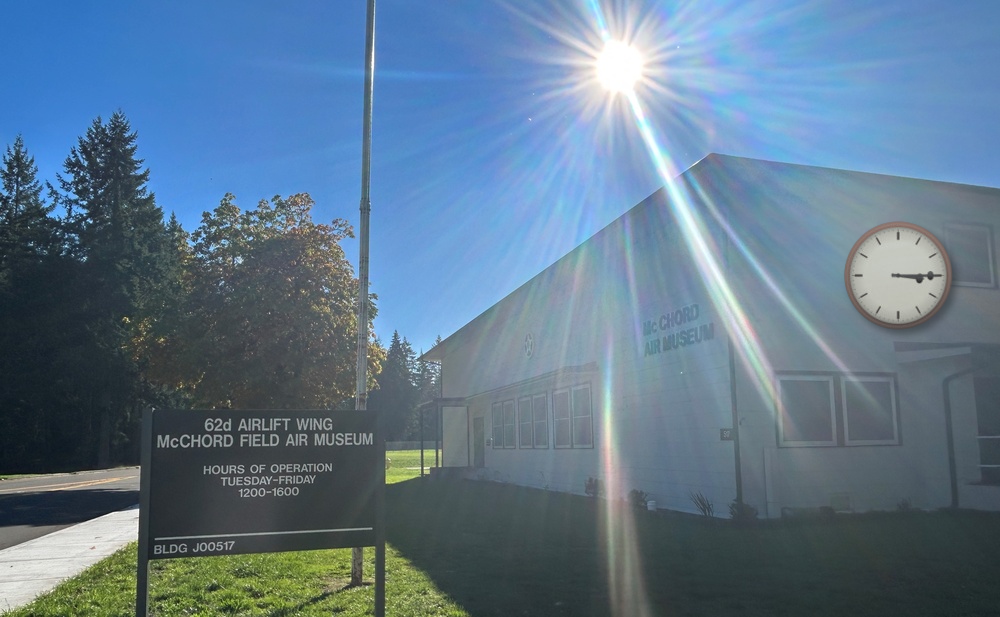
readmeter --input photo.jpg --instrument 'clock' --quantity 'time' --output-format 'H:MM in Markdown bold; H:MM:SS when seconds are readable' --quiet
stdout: **3:15**
